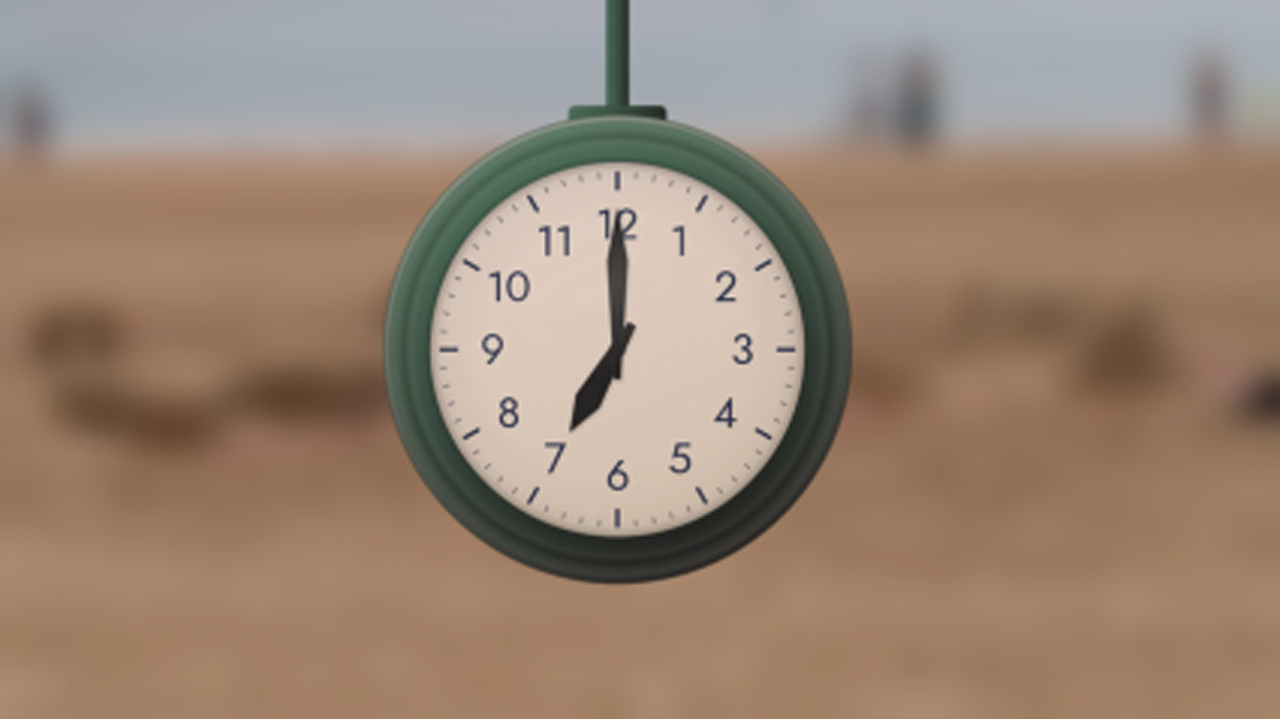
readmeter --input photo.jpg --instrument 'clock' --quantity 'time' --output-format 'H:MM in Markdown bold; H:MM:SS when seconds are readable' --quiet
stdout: **7:00**
